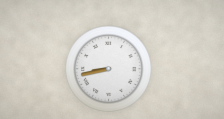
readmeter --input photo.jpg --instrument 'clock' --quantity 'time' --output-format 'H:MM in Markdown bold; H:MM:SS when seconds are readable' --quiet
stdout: **8:43**
